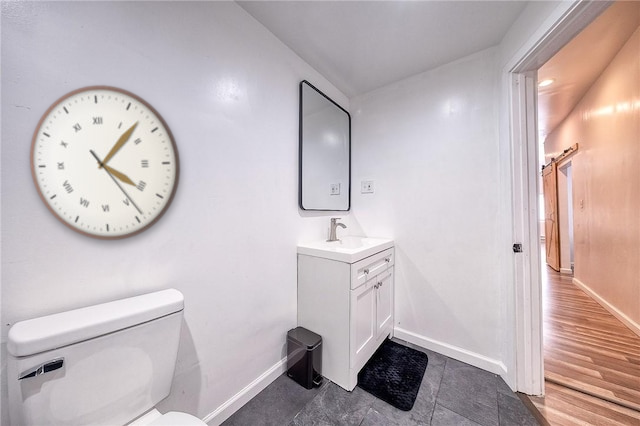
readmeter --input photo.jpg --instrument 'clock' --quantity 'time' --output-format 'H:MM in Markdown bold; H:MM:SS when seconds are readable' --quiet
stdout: **4:07:24**
